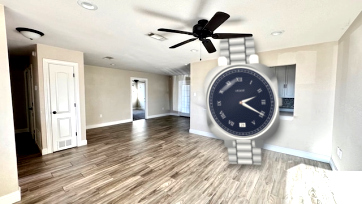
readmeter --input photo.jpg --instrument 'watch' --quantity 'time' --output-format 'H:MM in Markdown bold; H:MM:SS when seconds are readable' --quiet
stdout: **2:20**
